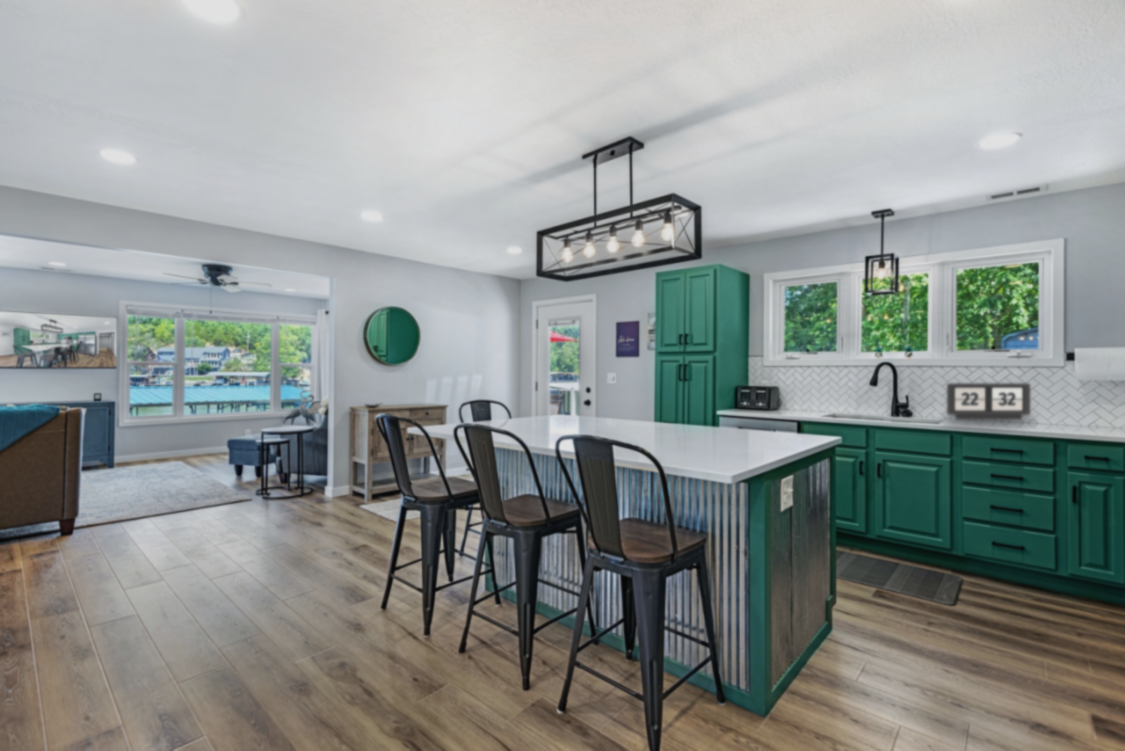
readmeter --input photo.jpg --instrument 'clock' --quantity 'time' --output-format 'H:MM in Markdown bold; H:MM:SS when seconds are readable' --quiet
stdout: **22:32**
